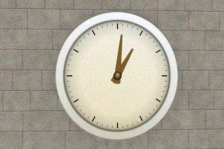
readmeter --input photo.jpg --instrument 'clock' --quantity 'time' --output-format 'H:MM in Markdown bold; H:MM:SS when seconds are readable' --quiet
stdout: **1:01**
